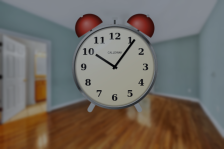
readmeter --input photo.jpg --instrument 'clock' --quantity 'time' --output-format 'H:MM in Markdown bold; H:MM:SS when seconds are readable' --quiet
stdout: **10:06**
